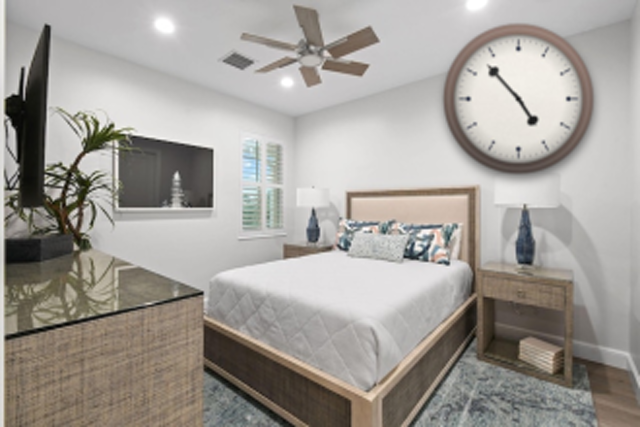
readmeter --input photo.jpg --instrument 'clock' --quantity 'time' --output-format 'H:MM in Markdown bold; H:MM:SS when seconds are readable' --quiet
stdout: **4:53**
